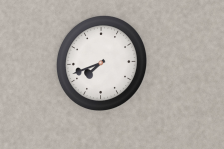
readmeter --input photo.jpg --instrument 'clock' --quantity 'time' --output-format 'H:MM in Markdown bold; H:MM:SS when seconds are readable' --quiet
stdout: **7:42**
